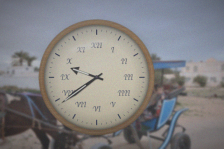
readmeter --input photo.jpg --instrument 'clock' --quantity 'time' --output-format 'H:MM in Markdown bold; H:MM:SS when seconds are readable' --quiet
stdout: **9:39**
